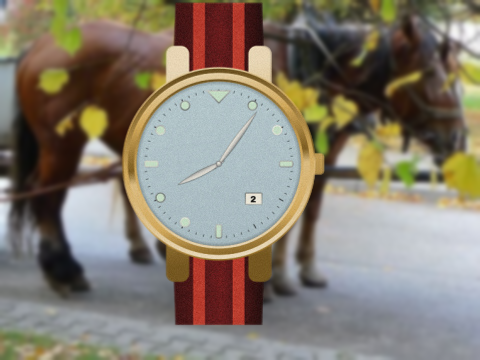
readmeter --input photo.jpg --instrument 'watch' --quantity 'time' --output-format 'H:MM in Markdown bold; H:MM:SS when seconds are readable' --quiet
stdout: **8:06**
